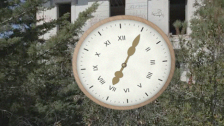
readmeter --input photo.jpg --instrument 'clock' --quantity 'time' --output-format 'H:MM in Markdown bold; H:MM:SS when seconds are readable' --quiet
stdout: **7:05**
